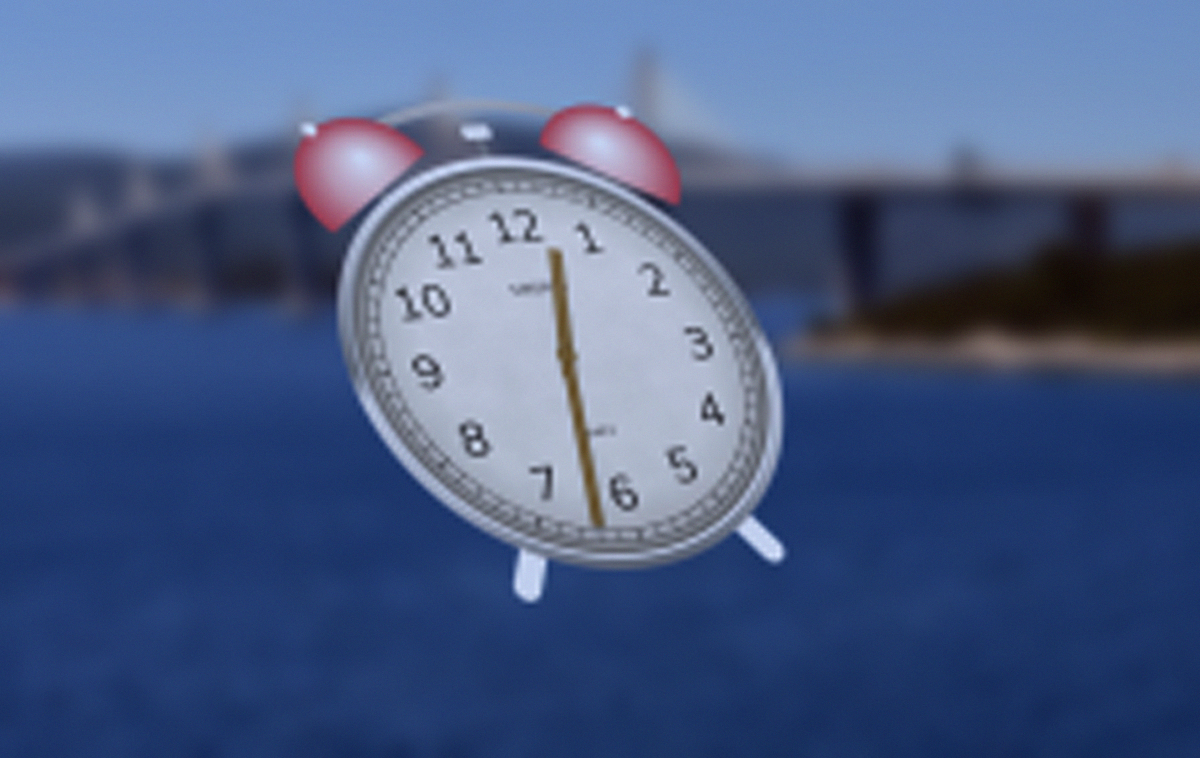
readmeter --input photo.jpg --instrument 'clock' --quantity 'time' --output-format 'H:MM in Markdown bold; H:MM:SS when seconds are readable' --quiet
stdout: **12:32**
